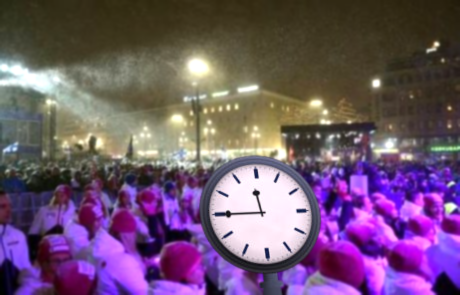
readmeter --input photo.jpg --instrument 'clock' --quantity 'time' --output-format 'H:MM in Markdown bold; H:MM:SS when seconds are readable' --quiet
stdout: **11:45**
